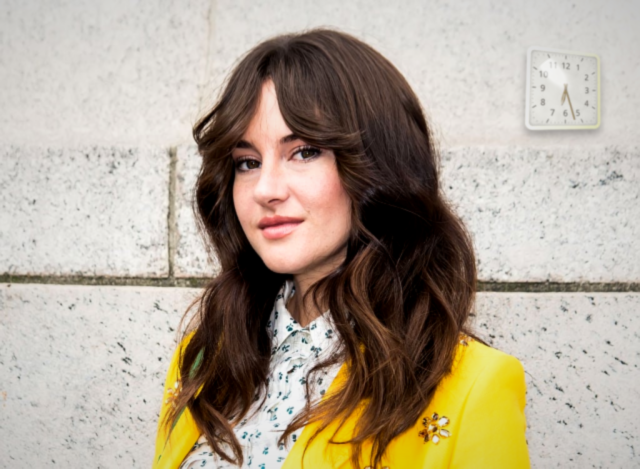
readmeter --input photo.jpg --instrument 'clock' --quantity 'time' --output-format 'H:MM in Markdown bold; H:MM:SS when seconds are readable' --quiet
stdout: **6:27**
